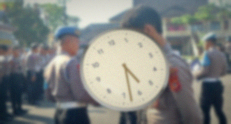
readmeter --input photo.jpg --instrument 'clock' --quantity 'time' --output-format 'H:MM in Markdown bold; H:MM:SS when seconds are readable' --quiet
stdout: **5:33**
